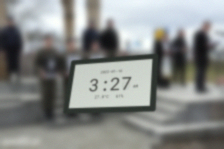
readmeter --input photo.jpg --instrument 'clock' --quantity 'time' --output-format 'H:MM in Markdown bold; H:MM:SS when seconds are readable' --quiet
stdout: **3:27**
